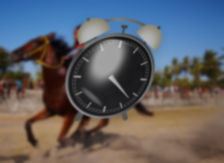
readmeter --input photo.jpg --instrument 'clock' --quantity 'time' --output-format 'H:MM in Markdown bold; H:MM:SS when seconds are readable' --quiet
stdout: **4:22**
